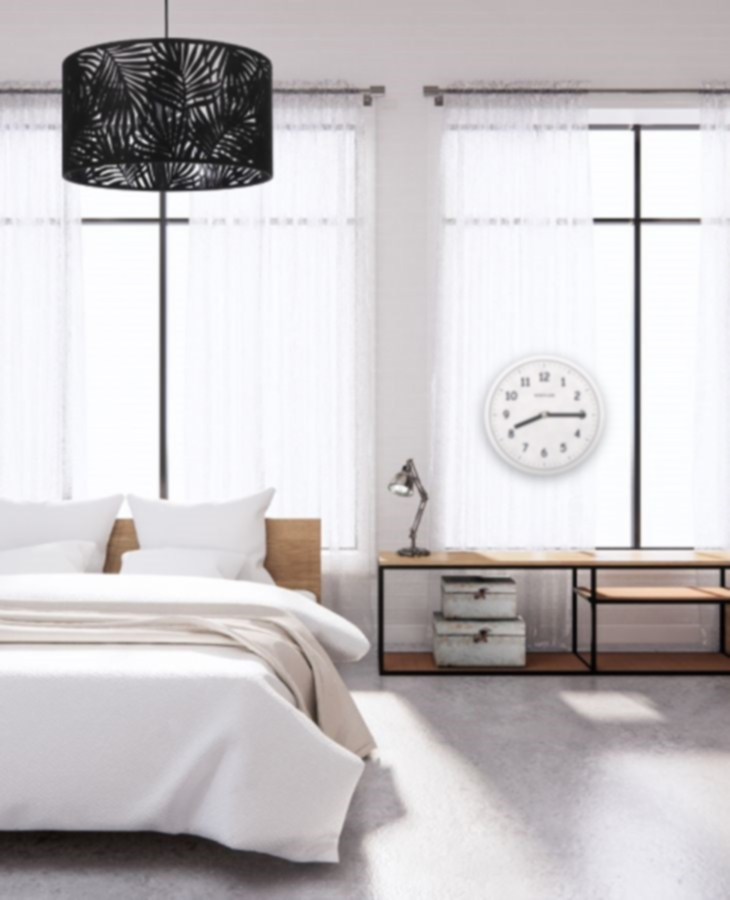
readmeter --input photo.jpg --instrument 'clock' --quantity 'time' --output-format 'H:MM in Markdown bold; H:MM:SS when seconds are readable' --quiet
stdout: **8:15**
